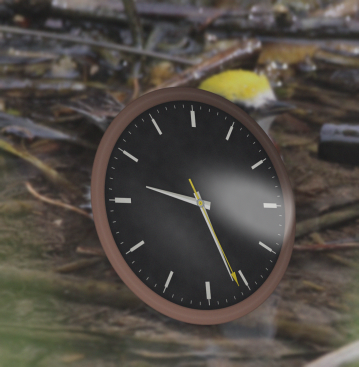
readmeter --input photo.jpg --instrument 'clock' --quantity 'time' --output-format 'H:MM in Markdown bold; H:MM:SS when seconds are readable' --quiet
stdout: **9:26:26**
